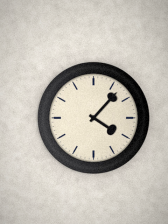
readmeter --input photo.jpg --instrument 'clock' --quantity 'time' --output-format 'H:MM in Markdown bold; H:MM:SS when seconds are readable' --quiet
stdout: **4:07**
